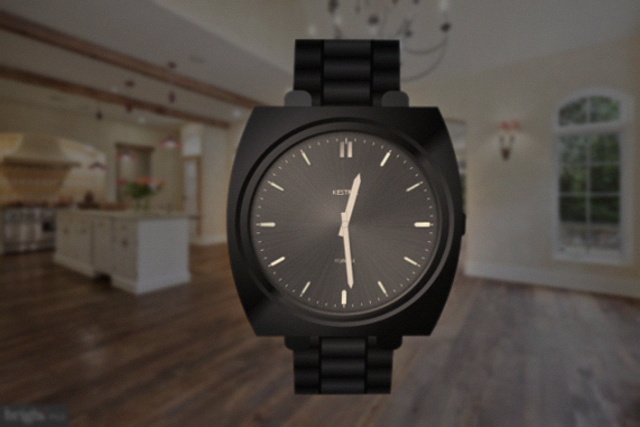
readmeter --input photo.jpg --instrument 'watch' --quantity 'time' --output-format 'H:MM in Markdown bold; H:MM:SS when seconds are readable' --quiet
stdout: **12:29**
